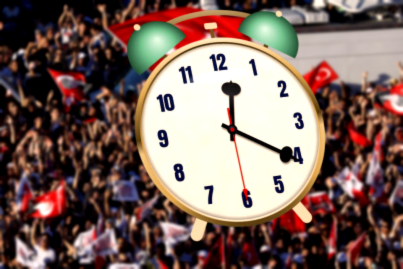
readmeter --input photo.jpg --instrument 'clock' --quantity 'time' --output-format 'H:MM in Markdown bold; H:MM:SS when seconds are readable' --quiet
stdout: **12:20:30**
